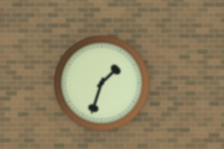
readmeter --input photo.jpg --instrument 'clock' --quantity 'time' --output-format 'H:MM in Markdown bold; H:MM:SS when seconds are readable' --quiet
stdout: **1:33**
